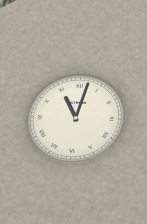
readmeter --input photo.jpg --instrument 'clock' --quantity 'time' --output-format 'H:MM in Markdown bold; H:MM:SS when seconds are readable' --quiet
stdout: **11:02**
